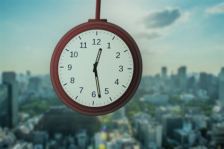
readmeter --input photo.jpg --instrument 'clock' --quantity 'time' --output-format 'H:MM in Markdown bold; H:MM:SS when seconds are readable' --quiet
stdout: **12:28**
